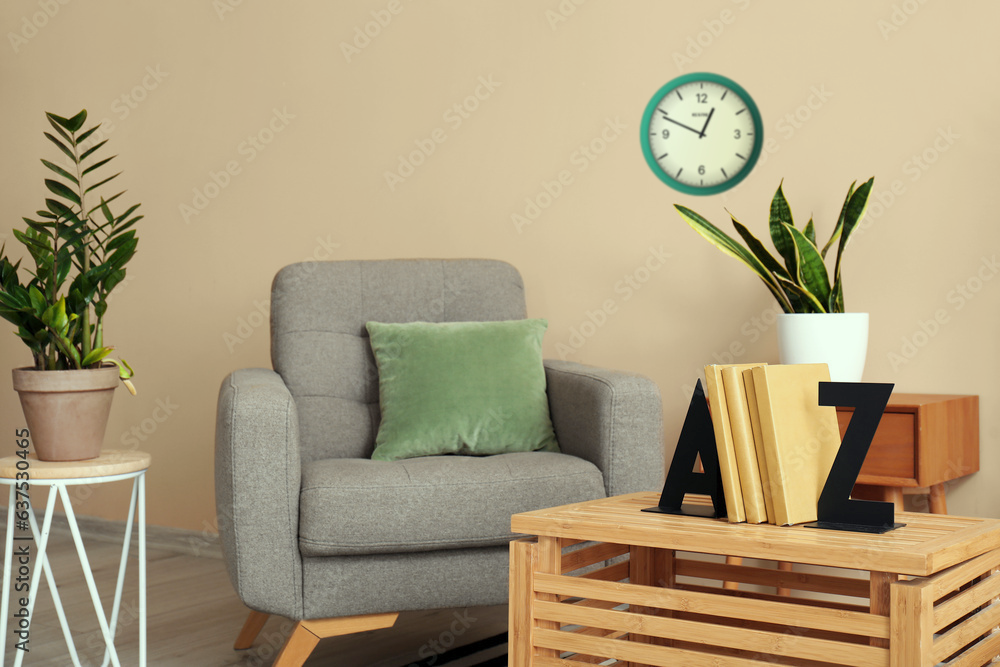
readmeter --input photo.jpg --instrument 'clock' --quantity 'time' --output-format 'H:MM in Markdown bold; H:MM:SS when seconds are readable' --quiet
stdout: **12:49**
